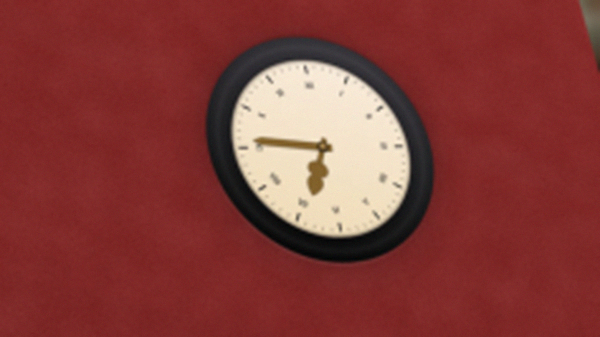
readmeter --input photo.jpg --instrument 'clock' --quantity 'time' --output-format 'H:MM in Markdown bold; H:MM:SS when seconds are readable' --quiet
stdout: **6:46**
